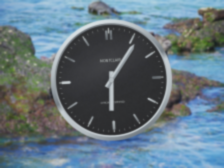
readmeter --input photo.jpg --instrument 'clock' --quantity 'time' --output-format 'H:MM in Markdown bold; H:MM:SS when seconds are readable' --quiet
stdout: **6:06**
